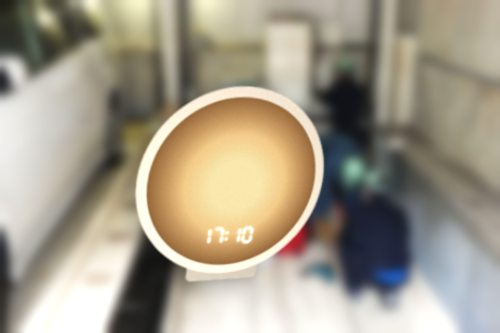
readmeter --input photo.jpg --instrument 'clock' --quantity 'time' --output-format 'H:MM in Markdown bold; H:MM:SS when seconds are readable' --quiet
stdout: **17:10**
